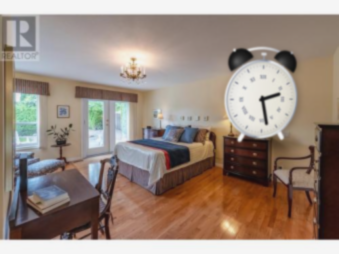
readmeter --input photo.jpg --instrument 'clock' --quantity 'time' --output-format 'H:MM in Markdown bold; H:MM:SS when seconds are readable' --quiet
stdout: **2:28**
